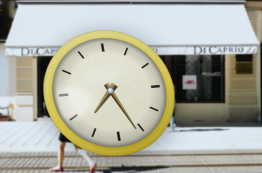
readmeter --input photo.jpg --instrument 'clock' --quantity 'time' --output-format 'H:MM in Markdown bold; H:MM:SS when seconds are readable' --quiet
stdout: **7:26**
